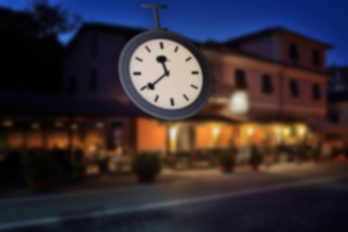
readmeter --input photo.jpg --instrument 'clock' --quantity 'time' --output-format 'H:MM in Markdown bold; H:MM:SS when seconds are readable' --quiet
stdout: **11:39**
